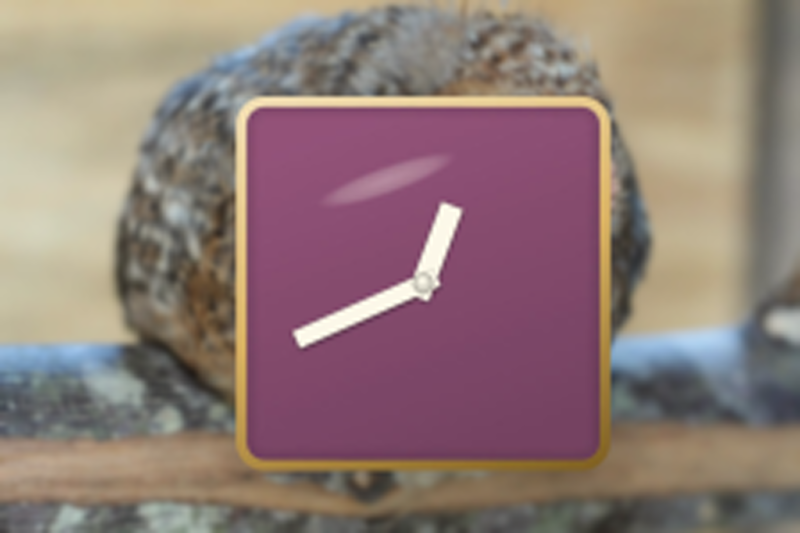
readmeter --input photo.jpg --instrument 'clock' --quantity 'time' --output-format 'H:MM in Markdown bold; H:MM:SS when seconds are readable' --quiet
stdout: **12:41**
